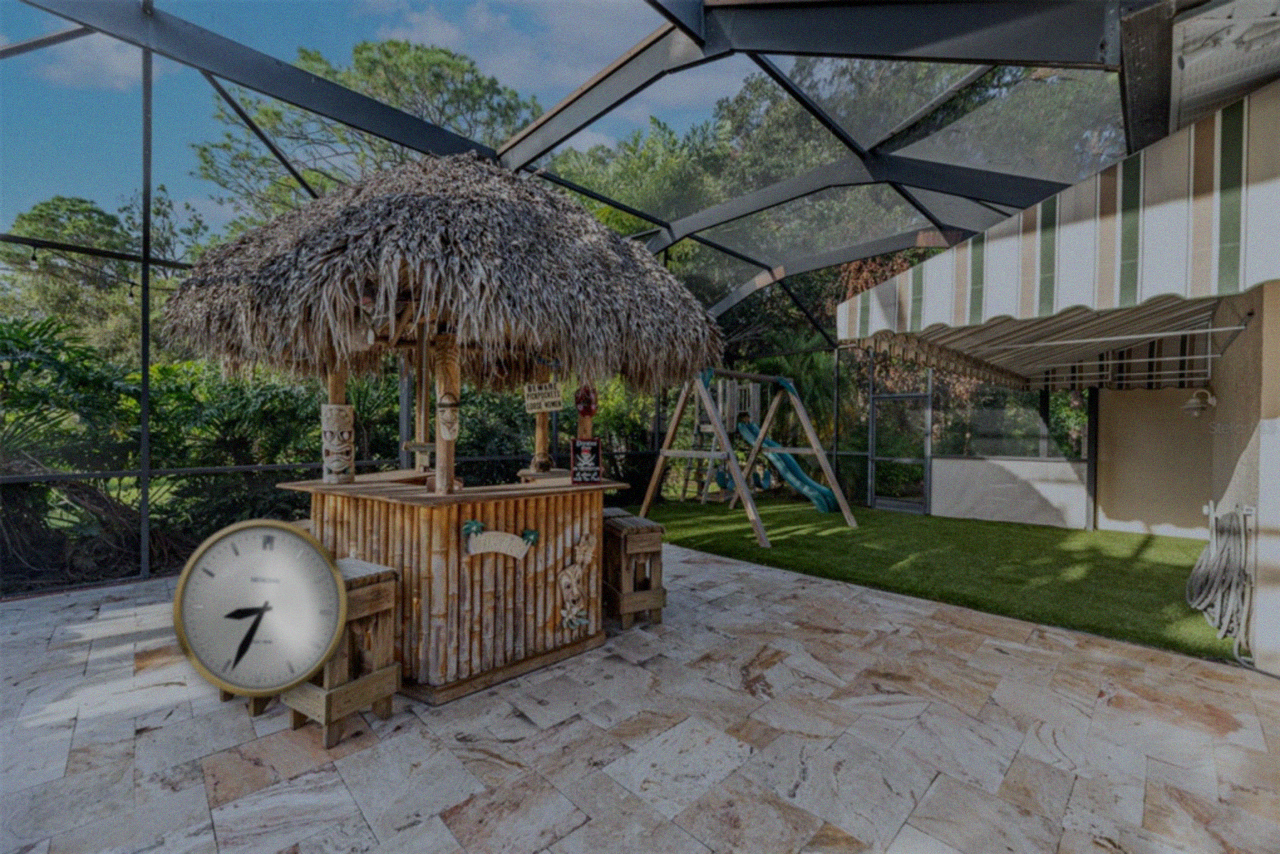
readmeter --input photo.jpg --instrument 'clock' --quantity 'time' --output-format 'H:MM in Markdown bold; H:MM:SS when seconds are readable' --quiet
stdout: **8:34**
